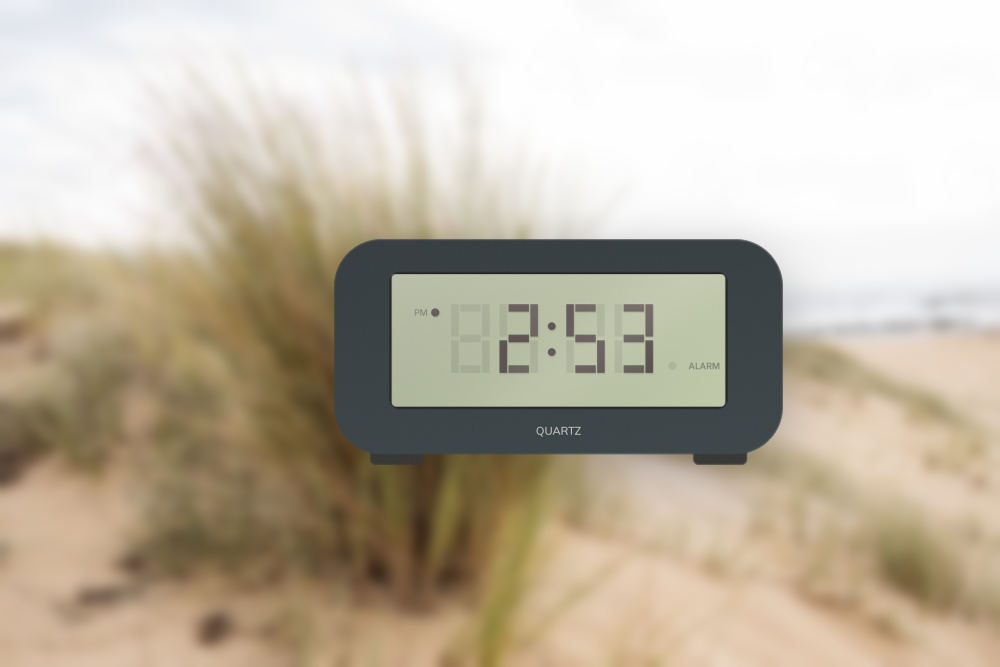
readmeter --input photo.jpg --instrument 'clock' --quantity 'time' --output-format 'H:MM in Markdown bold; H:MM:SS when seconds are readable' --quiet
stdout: **2:53**
